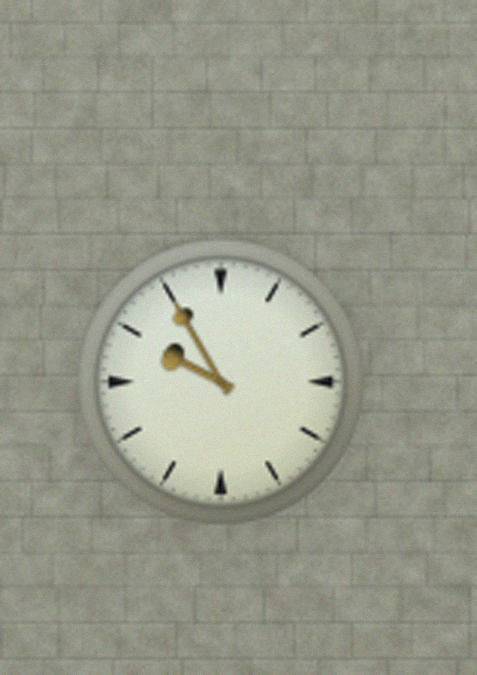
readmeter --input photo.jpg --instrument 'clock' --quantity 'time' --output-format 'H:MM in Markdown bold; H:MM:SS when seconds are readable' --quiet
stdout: **9:55**
